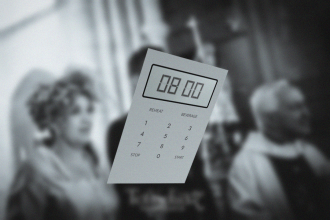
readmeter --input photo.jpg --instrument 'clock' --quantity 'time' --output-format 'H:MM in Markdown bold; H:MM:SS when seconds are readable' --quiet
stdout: **8:00**
